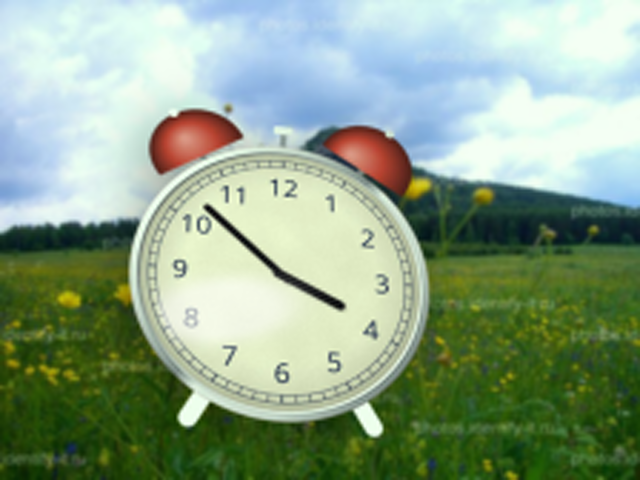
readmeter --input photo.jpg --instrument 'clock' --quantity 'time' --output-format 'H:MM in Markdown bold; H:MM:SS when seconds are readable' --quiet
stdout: **3:52**
